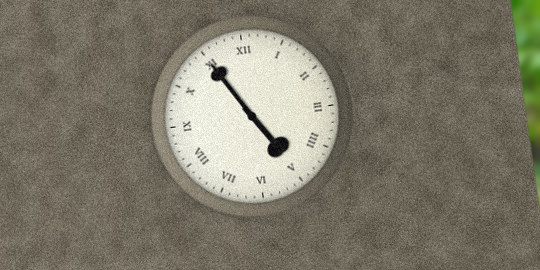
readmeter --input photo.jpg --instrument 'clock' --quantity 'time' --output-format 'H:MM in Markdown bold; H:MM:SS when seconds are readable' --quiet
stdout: **4:55**
